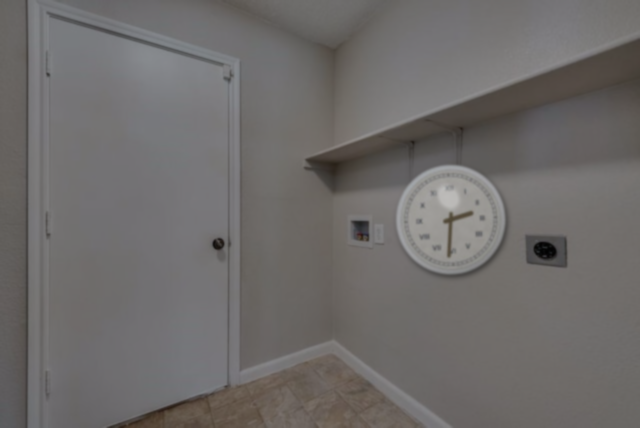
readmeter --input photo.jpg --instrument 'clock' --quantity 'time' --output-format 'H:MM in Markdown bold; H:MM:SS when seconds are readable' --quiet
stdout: **2:31**
